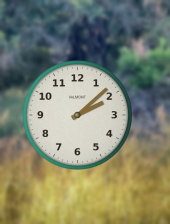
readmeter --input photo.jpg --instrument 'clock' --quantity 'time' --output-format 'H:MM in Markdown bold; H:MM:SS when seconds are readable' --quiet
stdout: **2:08**
